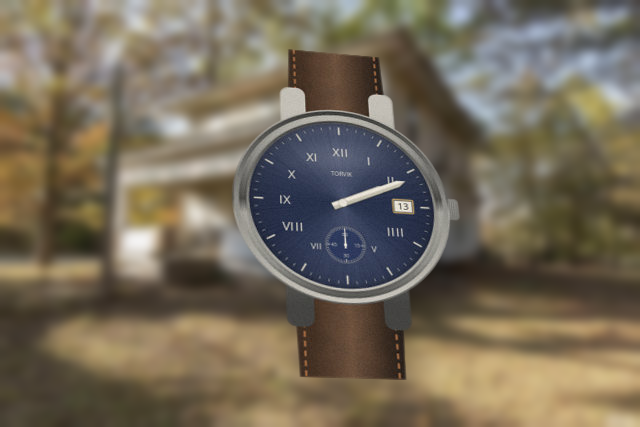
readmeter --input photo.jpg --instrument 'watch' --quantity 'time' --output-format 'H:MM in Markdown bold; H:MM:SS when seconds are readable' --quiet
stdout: **2:11**
